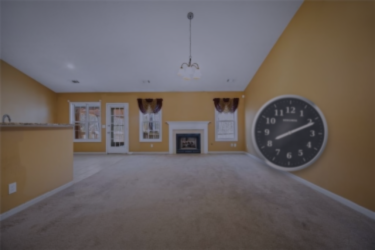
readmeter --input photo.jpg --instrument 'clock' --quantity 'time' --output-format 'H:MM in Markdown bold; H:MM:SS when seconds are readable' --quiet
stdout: **8:11**
